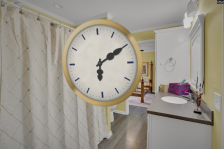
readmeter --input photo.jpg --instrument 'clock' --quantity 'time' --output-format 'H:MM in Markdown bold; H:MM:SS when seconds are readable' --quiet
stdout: **6:10**
